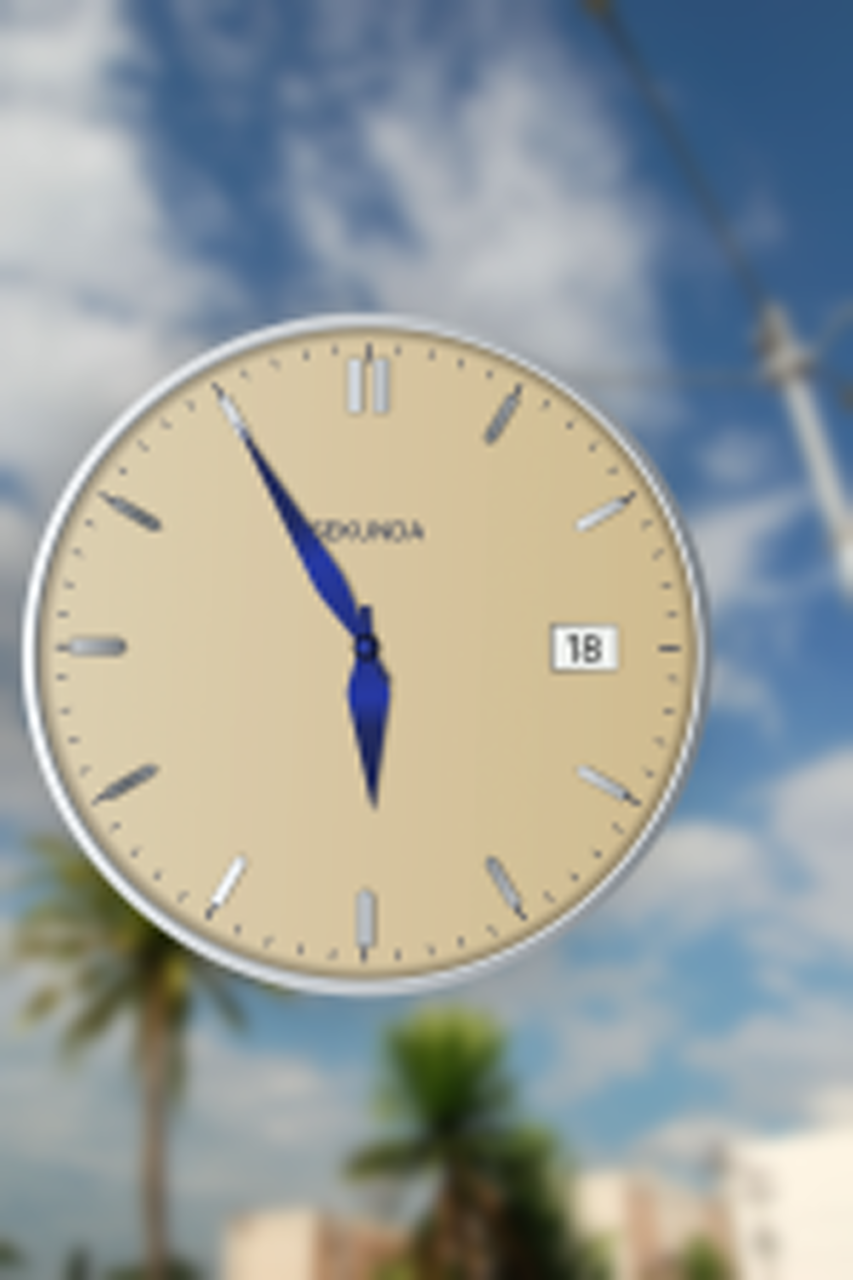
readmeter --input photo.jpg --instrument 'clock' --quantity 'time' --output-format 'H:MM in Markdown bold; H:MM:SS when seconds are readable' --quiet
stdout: **5:55**
